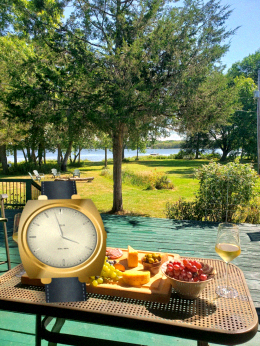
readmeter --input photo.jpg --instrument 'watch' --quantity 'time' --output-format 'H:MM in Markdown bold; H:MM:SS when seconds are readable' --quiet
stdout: **3:58**
